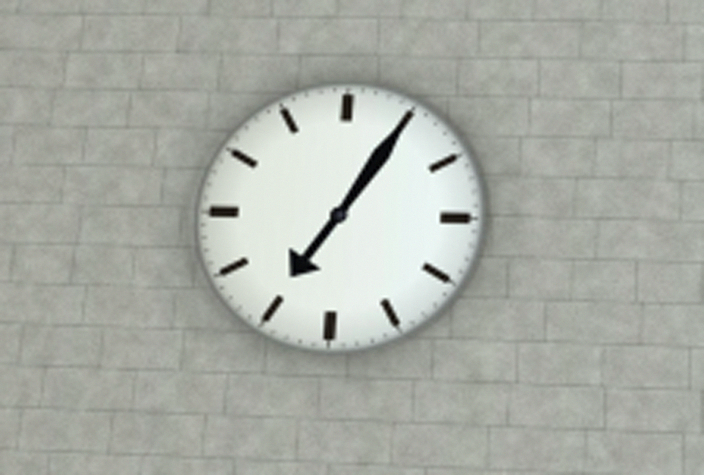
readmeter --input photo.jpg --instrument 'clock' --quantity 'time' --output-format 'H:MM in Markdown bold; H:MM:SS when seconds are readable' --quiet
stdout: **7:05**
